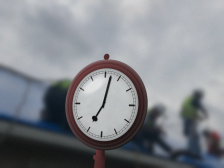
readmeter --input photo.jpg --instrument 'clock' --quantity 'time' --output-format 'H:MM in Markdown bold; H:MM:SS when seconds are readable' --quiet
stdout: **7:02**
